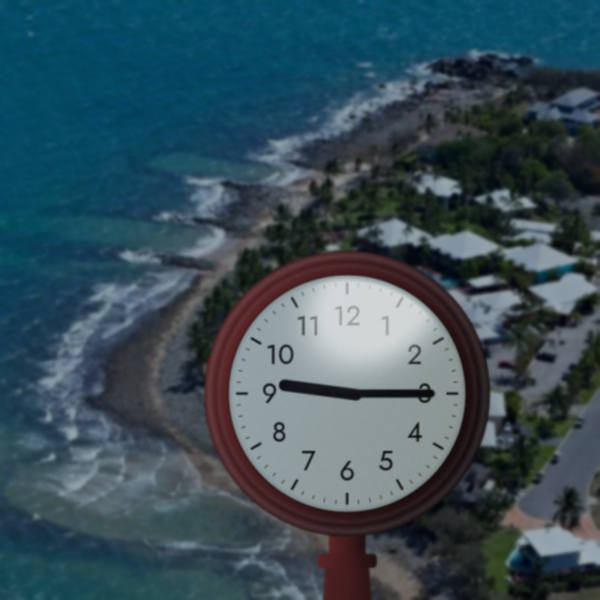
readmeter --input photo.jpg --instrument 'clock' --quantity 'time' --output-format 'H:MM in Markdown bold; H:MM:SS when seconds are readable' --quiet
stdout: **9:15**
